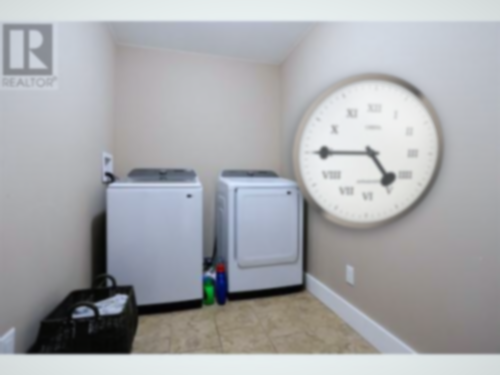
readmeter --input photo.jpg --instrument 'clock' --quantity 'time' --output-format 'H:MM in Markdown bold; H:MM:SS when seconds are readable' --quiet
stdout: **4:45**
